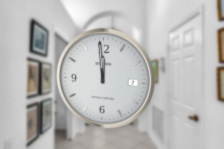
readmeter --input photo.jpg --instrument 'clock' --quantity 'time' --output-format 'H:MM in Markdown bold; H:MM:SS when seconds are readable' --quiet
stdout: **11:59**
